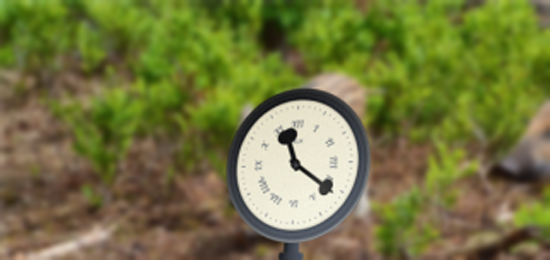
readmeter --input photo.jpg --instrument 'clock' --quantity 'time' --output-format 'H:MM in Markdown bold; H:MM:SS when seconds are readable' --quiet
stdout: **11:21**
